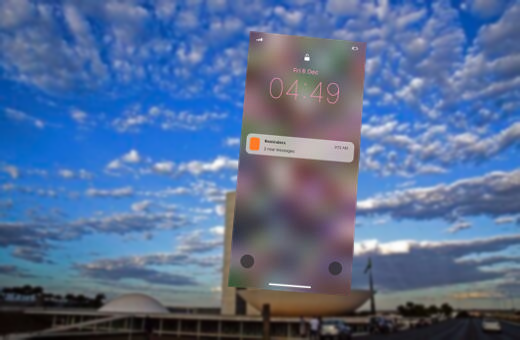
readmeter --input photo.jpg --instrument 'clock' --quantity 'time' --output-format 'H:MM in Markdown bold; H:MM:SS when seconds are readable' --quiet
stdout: **4:49**
